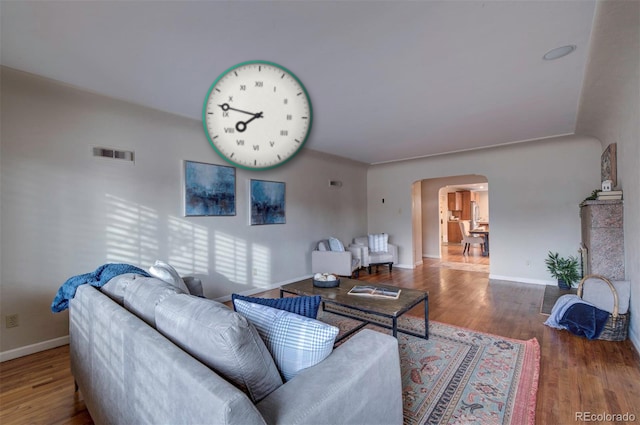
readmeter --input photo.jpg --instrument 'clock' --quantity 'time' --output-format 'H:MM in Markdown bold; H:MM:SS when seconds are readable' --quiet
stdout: **7:47**
